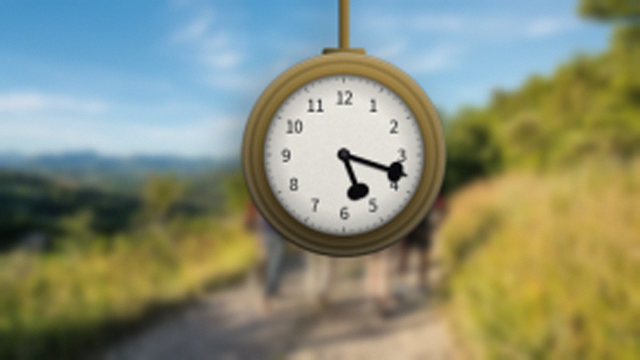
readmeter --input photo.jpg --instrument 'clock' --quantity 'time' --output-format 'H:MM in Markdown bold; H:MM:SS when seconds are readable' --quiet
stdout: **5:18**
